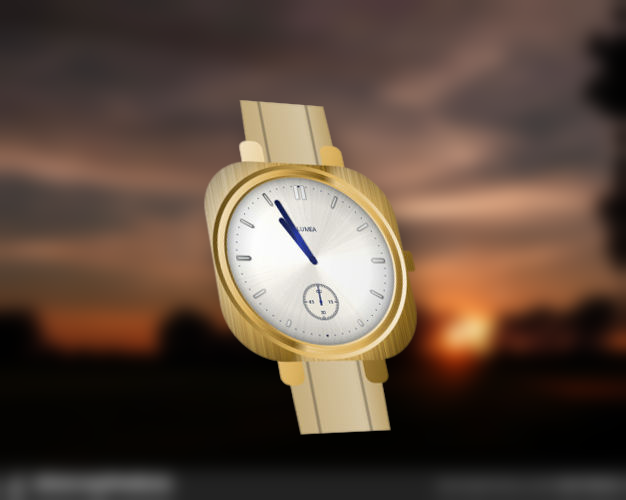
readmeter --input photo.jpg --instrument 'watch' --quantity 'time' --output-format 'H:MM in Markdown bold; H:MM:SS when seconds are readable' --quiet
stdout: **10:56**
